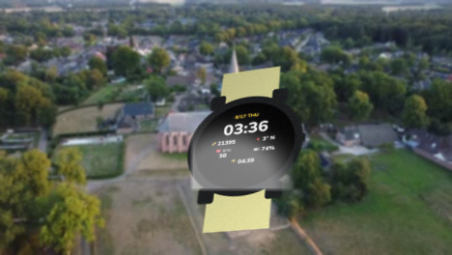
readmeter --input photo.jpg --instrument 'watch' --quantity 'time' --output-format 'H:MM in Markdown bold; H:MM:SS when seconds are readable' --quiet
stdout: **3:36**
